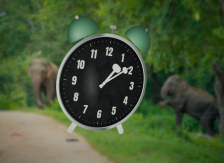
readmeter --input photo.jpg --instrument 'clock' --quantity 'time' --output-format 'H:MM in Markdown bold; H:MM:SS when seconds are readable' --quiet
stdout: **1:09**
